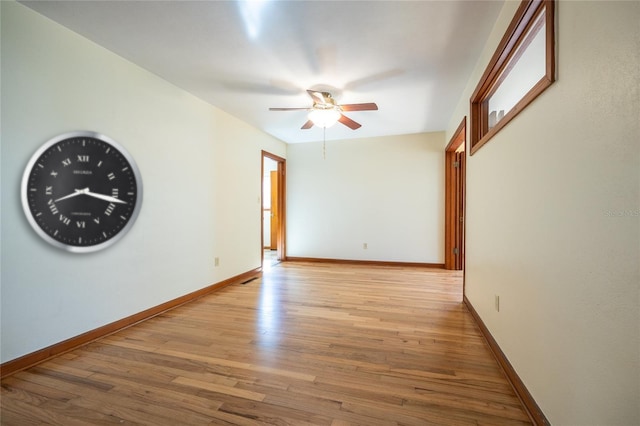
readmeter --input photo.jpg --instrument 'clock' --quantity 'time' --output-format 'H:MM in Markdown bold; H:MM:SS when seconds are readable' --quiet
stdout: **8:17**
